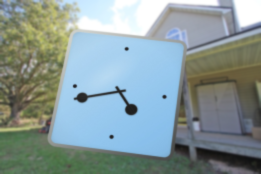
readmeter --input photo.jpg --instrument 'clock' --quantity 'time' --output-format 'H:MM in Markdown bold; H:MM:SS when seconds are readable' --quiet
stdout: **4:42**
